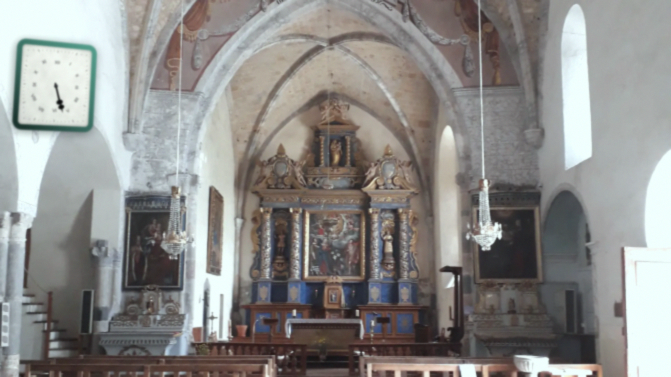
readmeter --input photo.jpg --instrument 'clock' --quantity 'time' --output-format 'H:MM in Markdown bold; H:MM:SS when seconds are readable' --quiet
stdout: **5:27**
